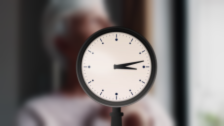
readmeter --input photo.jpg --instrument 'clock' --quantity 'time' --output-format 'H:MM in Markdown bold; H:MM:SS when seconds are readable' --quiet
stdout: **3:13**
